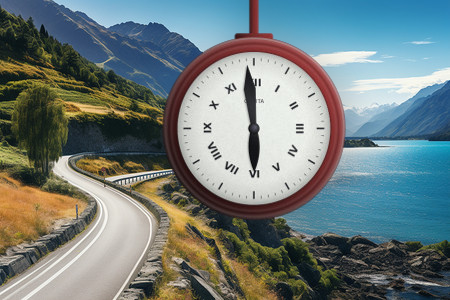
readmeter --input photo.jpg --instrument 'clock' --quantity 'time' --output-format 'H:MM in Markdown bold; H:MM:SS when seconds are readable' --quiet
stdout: **5:59**
